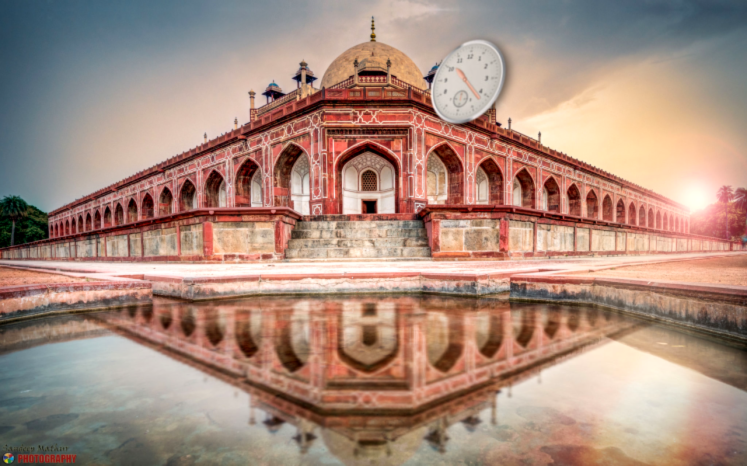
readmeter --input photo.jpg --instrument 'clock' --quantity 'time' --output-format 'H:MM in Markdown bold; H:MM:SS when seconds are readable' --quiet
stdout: **10:22**
